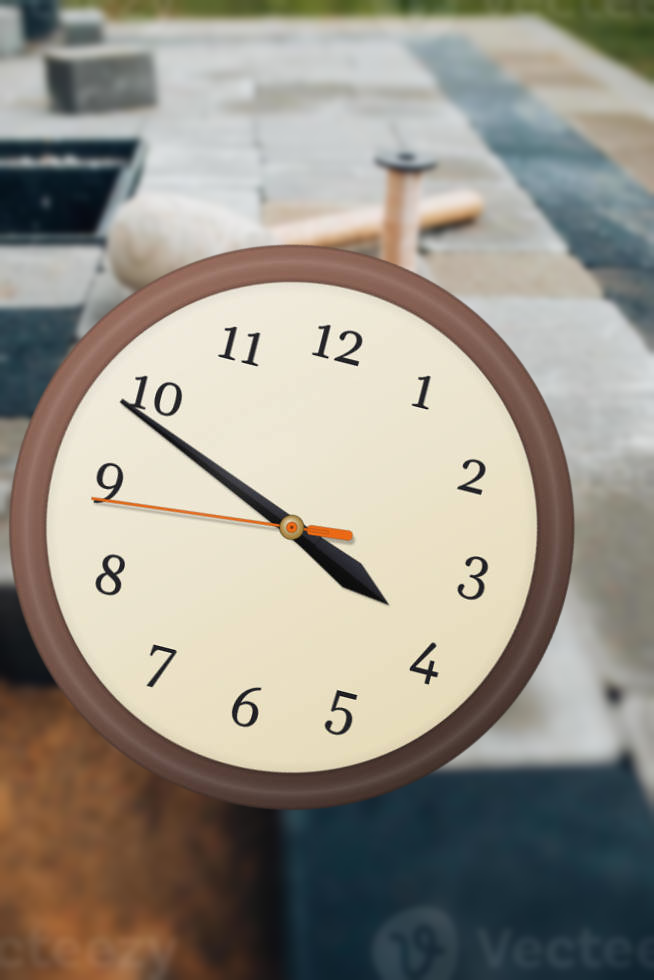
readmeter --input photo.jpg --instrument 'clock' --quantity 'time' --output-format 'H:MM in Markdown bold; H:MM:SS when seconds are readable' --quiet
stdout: **3:48:44**
